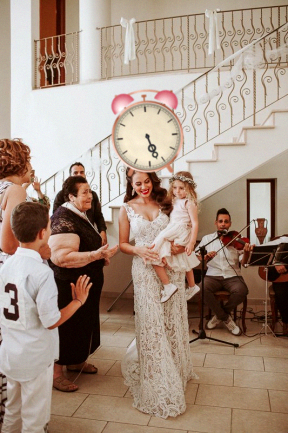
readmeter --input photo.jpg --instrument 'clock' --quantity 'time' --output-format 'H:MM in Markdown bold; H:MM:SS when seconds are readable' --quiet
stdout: **5:27**
